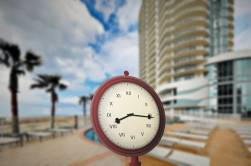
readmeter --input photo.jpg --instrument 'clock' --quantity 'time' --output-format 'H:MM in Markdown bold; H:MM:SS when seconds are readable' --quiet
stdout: **8:16**
